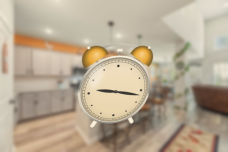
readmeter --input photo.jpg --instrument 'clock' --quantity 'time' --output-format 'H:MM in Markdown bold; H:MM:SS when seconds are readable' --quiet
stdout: **9:17**
